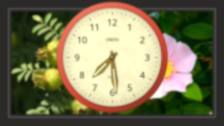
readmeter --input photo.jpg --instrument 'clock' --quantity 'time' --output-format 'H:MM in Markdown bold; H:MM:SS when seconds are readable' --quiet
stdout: **7:29**
